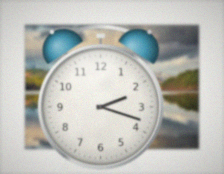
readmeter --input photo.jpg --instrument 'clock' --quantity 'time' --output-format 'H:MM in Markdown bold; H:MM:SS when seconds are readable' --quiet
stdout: **2:18**
